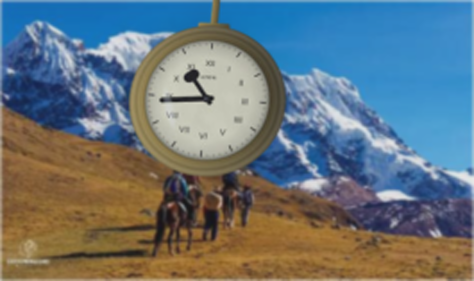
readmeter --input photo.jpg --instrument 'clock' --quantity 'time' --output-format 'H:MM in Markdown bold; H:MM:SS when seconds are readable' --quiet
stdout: **10:44**
